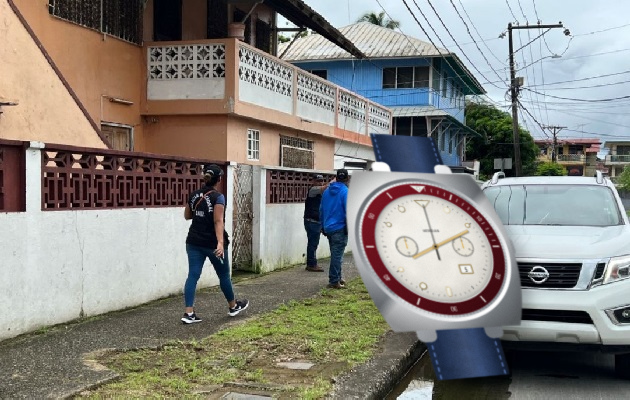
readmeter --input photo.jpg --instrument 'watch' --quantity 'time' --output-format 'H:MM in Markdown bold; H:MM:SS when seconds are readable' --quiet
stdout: **8:11**
